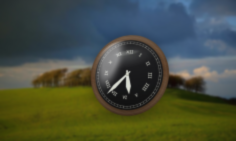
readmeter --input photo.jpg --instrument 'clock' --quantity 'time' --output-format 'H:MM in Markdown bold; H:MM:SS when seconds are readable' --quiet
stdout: **5:37**
